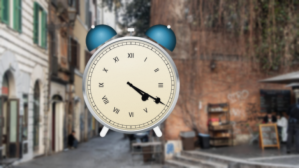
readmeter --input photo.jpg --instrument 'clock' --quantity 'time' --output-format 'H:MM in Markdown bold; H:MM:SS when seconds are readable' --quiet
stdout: **4:20**
